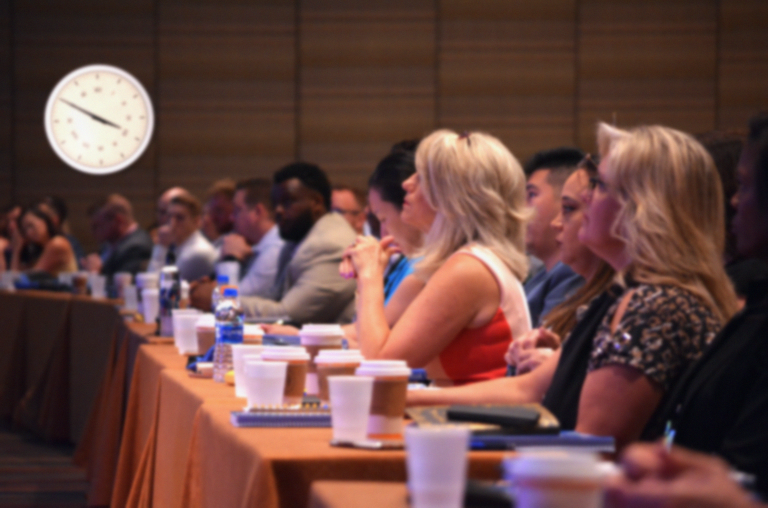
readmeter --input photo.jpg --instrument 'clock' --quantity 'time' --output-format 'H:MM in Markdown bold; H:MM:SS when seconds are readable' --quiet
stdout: **3:50**
